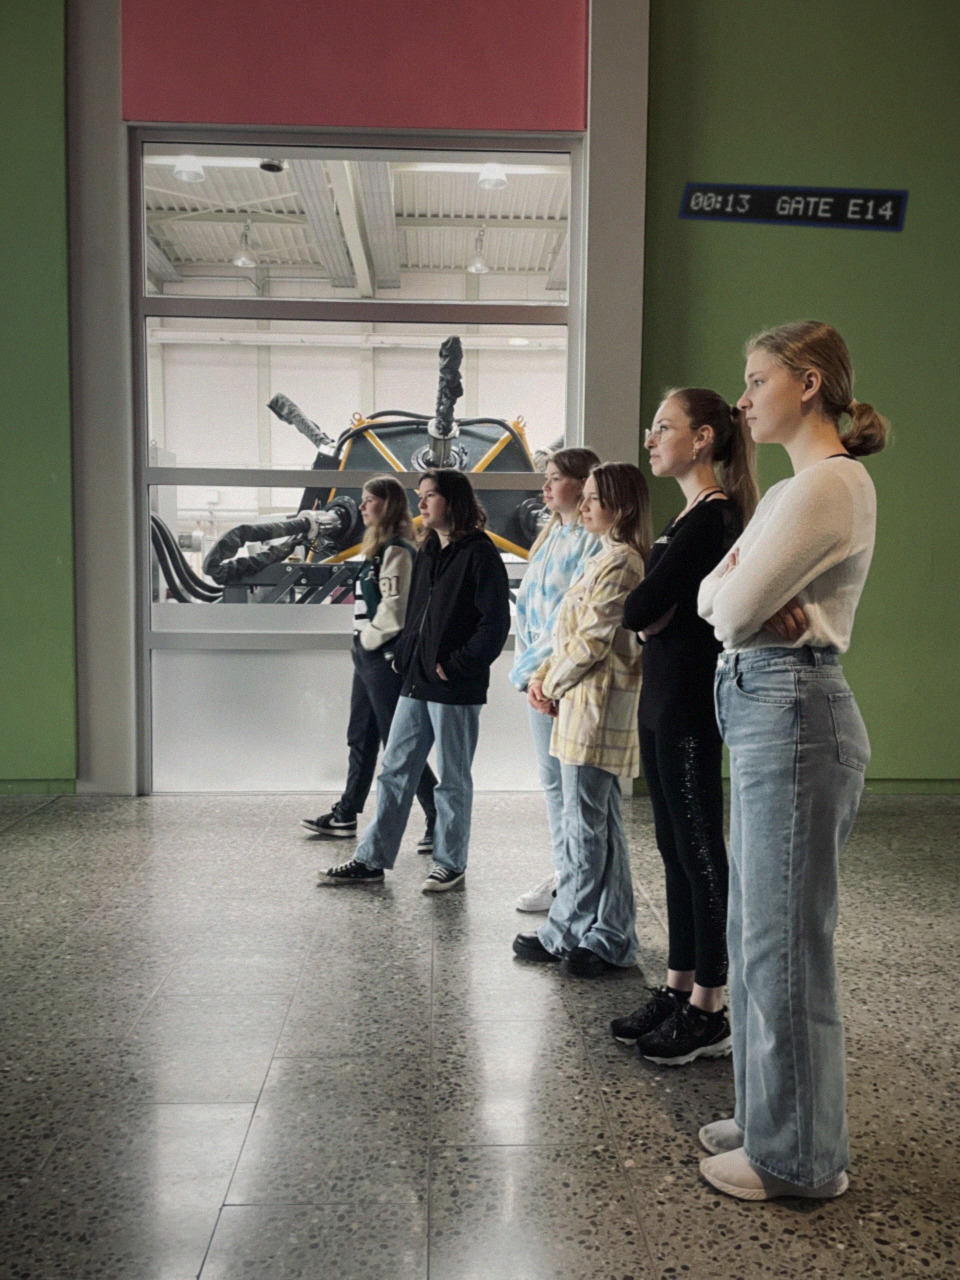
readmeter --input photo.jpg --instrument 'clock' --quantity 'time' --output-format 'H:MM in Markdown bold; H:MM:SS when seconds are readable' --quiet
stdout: **0:13**
